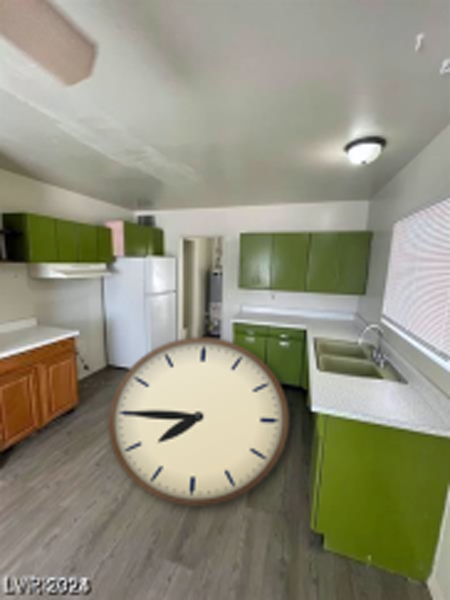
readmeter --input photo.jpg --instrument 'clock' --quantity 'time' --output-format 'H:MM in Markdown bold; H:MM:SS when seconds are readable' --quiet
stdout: **7:45**
